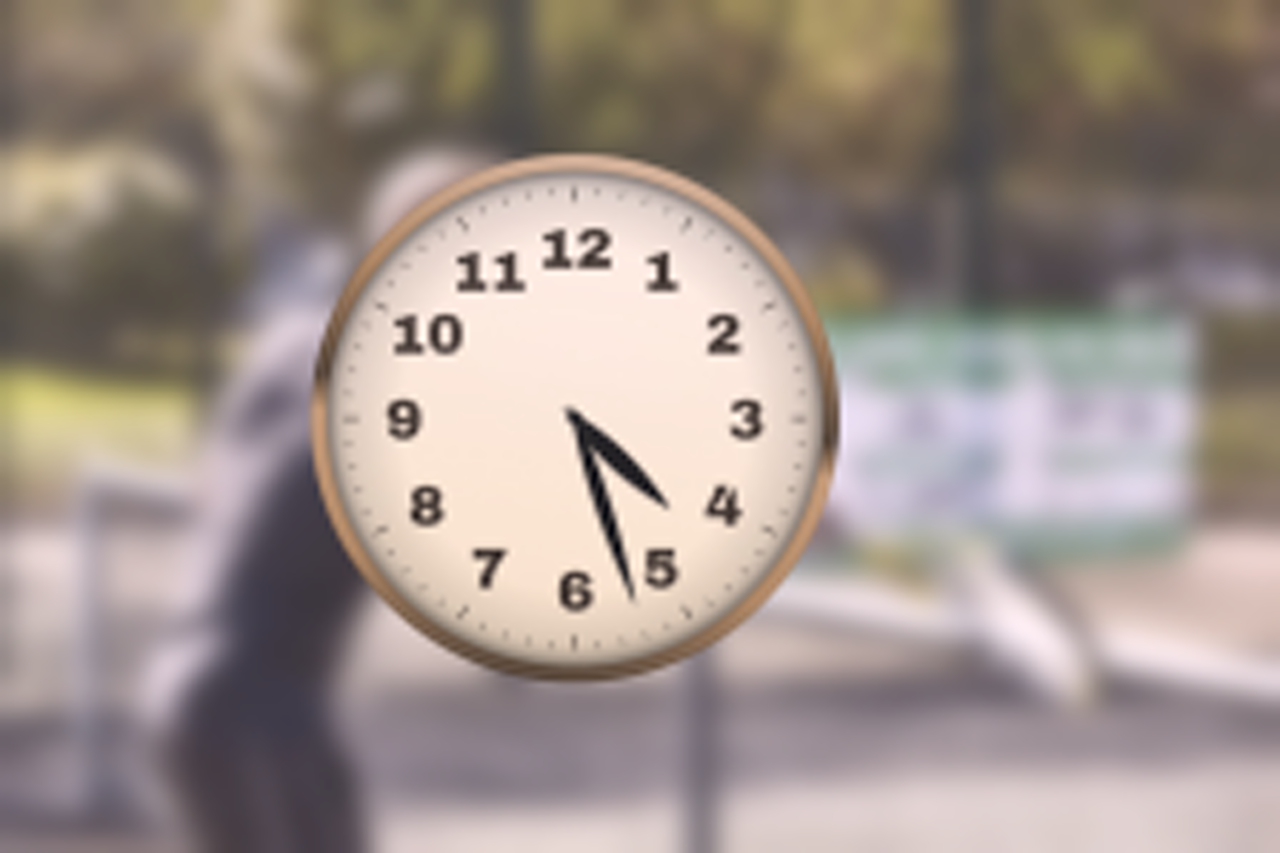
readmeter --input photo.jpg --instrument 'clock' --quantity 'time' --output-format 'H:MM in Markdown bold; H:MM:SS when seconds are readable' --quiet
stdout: **4:27**
